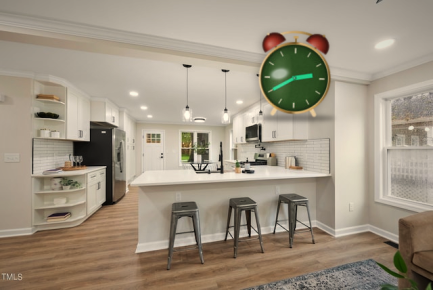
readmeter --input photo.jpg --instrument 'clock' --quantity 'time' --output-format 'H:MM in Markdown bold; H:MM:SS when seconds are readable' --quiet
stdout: **2:40**
